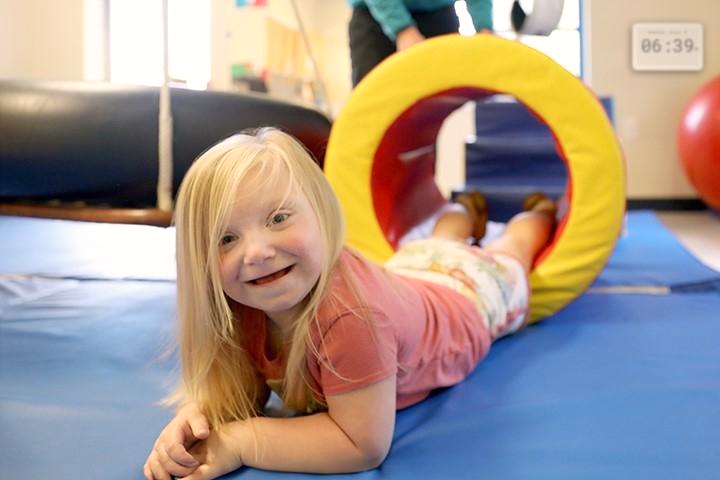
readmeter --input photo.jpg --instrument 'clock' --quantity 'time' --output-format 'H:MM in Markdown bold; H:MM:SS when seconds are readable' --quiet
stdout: **6:39**
